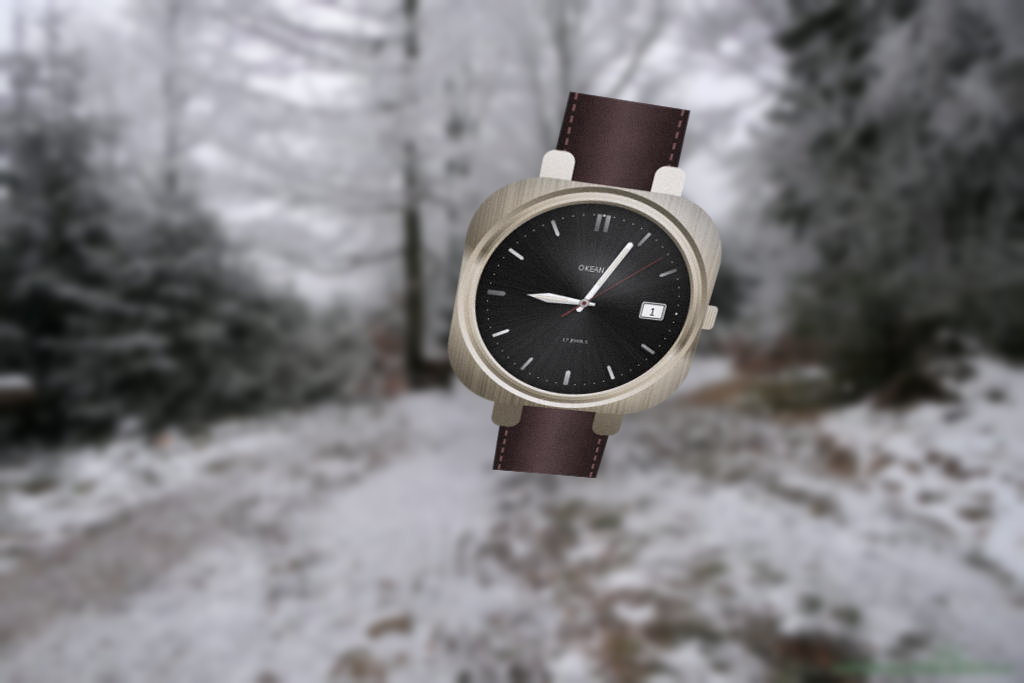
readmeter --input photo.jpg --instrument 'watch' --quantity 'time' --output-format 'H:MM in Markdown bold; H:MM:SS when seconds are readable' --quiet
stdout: **9:04:08**
